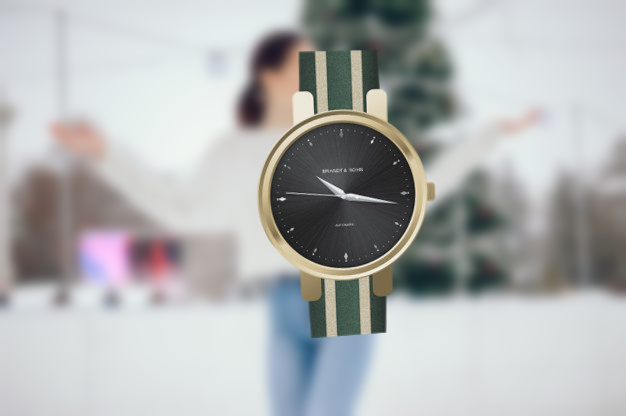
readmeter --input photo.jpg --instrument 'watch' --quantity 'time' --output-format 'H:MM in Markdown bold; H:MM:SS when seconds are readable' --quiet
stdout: **10:16:46**
